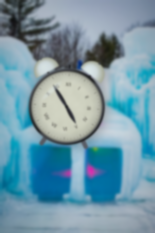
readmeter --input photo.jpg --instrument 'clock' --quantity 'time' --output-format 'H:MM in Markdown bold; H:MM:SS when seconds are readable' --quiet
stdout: **4:54**
